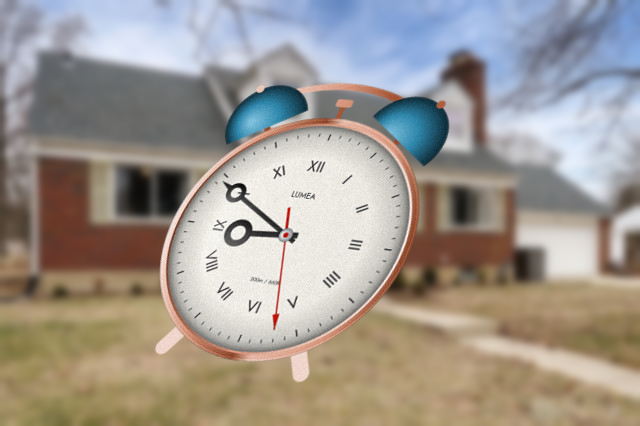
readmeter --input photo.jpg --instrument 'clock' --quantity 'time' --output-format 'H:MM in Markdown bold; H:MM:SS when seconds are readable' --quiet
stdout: **8:49:27**
